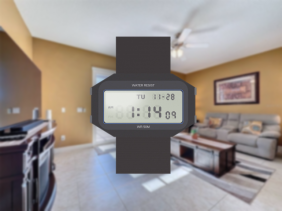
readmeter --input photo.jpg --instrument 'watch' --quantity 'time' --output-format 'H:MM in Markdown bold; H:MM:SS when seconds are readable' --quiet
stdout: **1:14:09**
